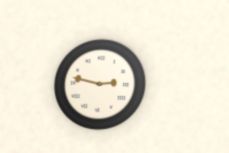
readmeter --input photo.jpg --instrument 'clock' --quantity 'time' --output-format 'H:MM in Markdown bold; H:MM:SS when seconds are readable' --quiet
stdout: **2:47**
